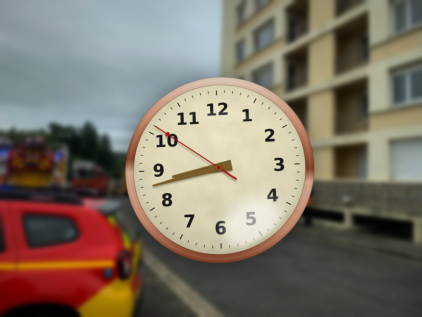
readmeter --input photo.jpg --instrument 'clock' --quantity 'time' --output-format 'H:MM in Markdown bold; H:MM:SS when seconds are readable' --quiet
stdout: **8:42:51**
